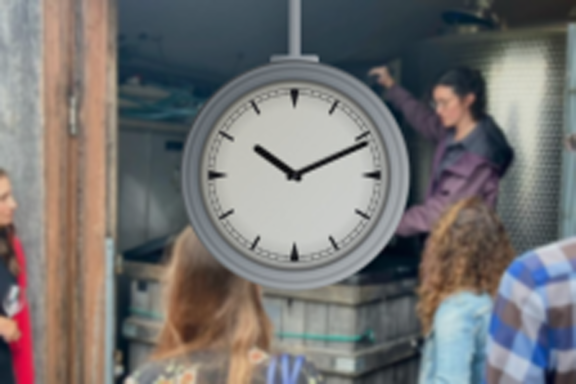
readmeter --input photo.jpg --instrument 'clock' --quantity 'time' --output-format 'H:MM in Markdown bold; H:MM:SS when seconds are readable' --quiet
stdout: **10:11**
